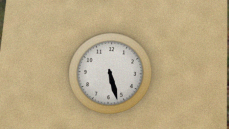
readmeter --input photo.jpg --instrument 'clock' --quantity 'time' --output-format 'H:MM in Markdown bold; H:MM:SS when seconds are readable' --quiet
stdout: **5:27**
